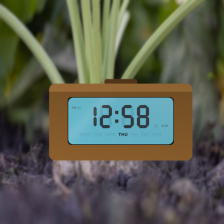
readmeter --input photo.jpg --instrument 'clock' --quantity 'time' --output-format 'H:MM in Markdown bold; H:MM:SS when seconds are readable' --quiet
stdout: **12:58**
